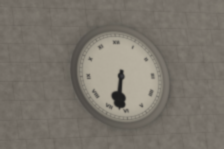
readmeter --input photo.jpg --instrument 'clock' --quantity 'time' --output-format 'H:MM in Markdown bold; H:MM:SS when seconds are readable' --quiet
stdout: **6:32**
